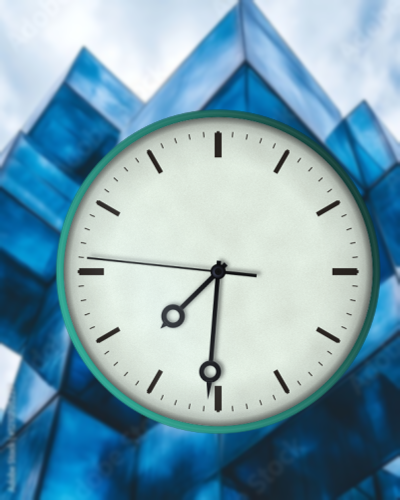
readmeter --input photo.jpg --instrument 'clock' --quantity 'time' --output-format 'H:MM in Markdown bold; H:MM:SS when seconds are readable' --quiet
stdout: **7:30:46**
